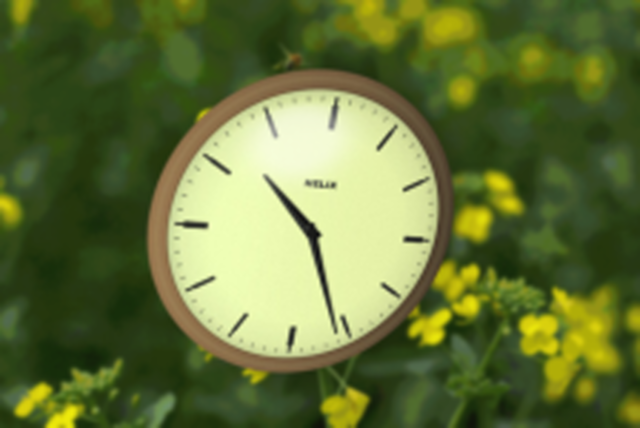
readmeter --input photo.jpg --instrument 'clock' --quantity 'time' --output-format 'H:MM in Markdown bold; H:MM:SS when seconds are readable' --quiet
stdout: **10:26**
